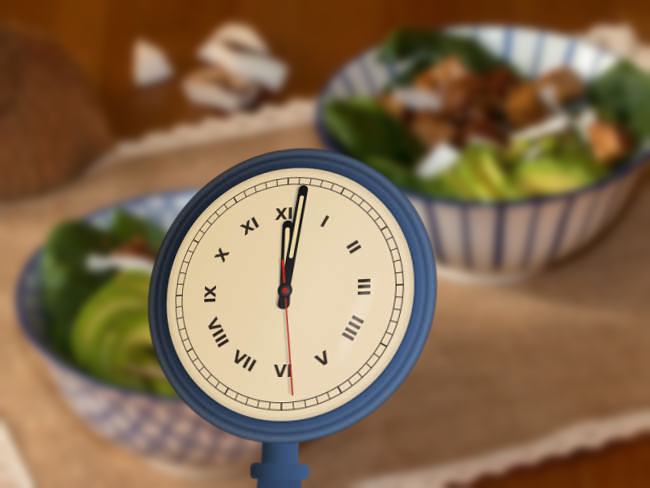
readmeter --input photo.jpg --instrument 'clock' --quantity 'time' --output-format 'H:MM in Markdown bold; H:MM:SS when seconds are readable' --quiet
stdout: **12:01:29**
